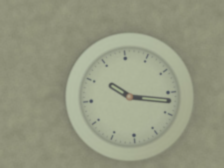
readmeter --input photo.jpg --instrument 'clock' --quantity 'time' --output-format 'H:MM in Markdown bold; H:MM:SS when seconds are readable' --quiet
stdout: **10:17**
